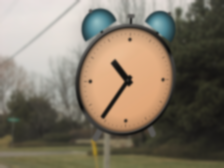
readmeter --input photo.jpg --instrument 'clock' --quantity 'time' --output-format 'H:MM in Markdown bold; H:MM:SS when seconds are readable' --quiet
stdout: **10:36**
